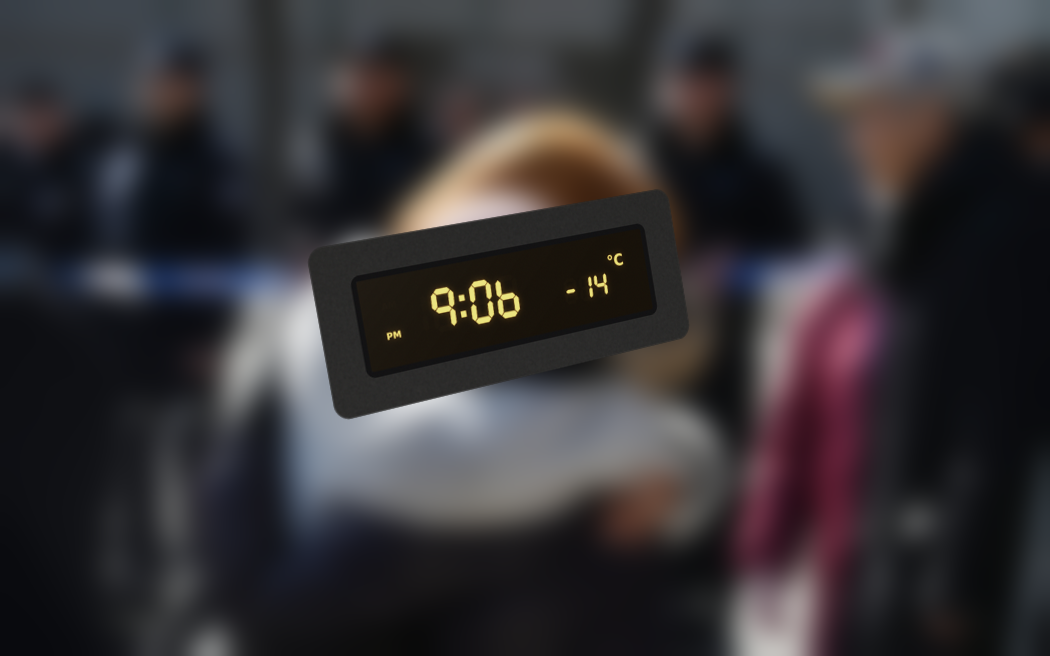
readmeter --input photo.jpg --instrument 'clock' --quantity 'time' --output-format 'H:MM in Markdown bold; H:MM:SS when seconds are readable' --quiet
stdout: **9:06**
